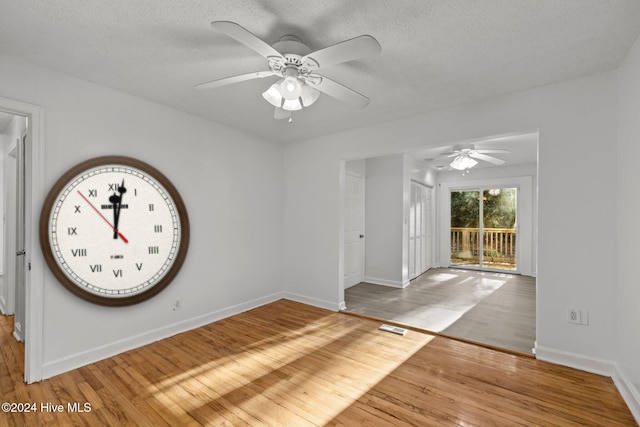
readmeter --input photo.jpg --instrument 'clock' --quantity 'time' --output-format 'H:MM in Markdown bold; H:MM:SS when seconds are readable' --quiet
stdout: **12:01:53**
